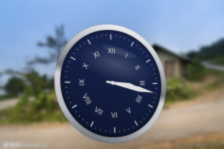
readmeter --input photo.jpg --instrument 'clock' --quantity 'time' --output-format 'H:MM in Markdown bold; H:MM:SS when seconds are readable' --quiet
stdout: **3:17**
